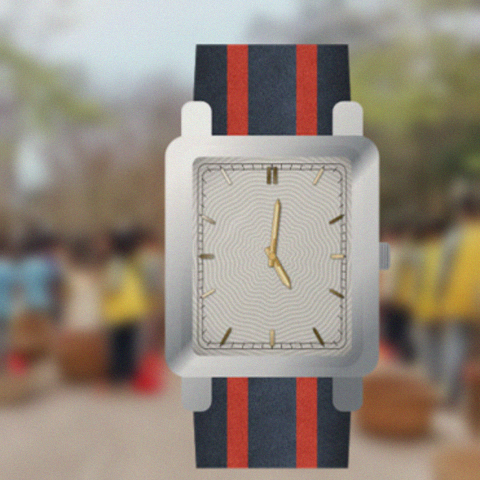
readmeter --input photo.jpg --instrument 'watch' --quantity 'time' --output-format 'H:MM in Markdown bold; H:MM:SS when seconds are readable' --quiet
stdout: **5:01**
